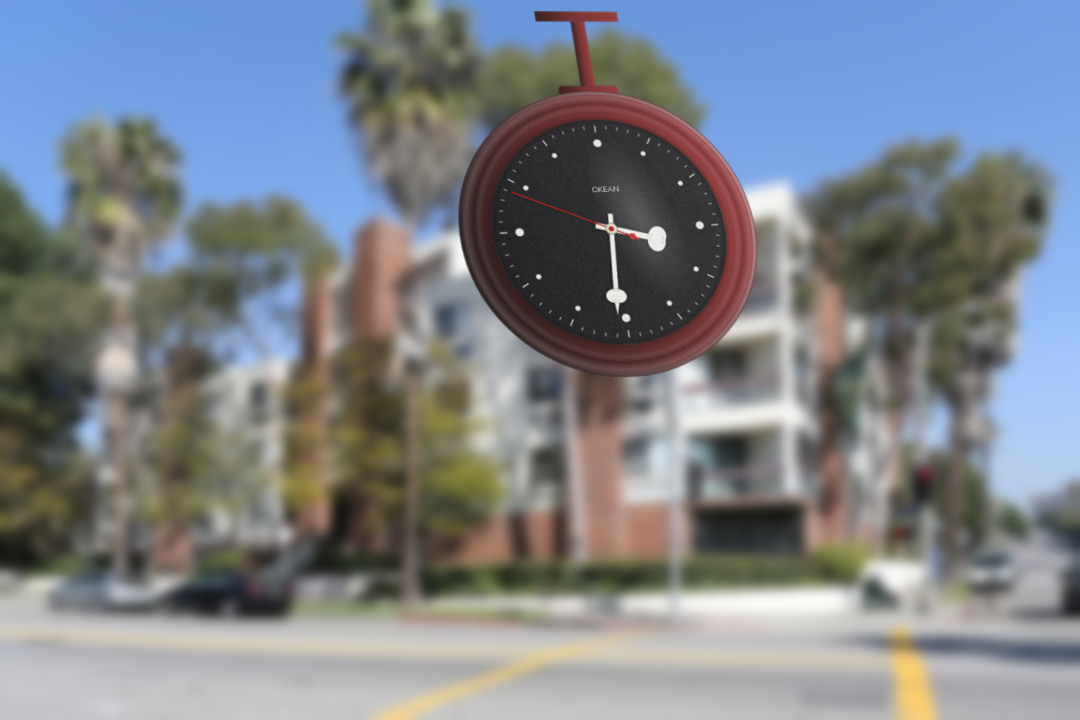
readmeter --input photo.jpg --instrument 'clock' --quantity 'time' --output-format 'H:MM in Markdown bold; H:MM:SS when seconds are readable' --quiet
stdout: **3:30:49**
